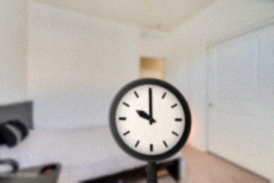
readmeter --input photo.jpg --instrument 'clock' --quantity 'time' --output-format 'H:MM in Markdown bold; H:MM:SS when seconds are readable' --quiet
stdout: **10:00**
